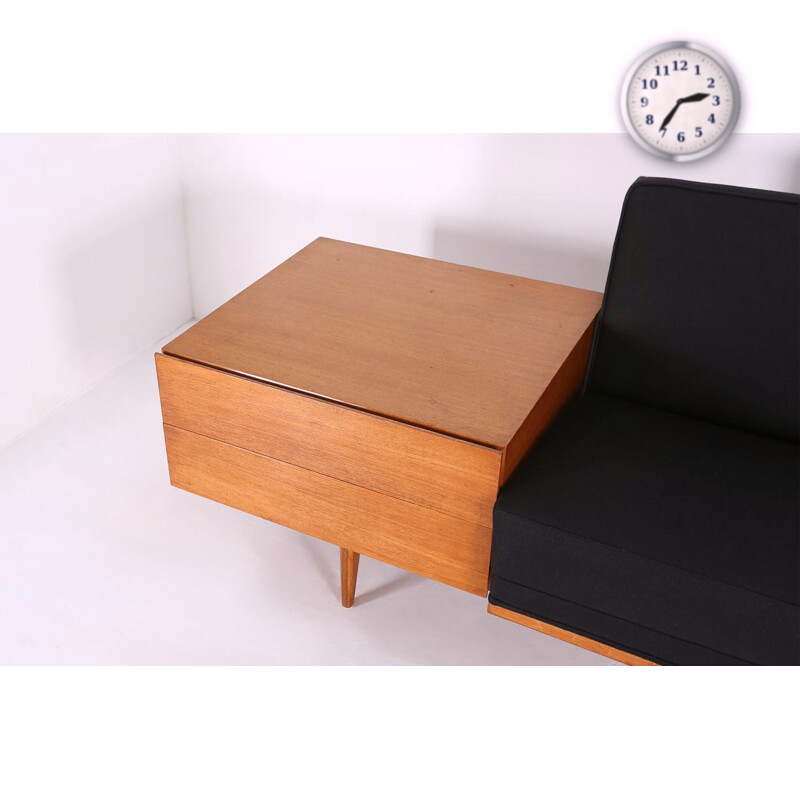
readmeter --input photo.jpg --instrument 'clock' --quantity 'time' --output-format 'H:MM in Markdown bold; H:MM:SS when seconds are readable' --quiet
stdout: **2:36**
